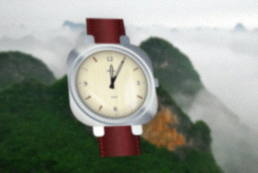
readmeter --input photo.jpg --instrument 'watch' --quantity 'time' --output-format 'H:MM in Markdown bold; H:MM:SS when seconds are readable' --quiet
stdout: **12:05**
